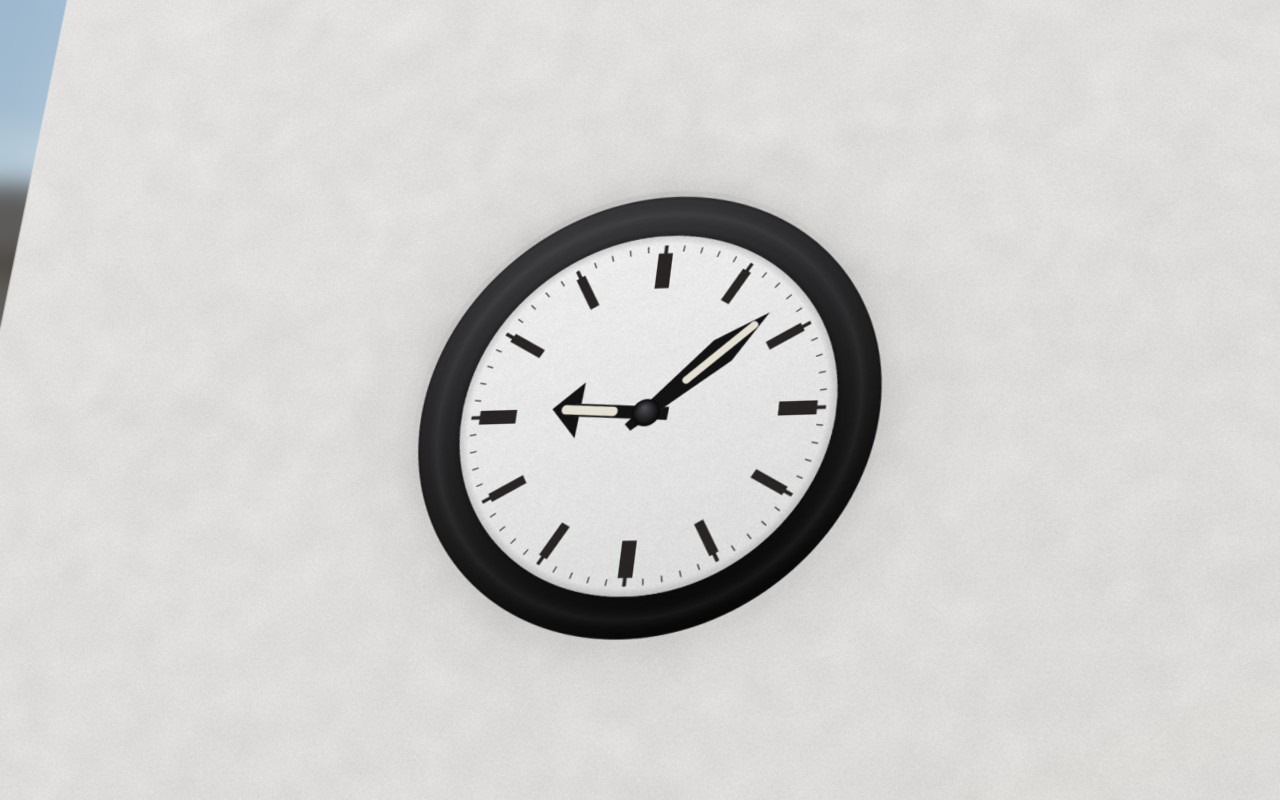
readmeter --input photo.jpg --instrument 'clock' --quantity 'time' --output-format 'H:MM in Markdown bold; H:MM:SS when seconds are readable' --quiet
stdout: **9:08**
